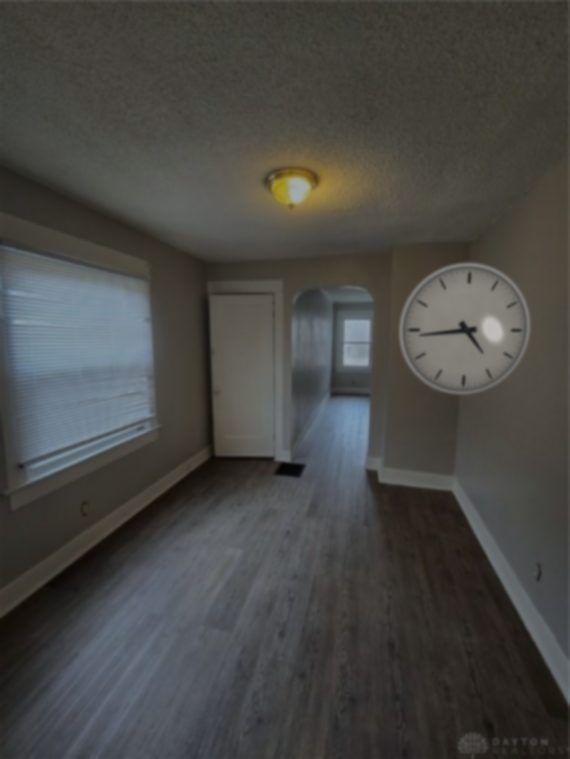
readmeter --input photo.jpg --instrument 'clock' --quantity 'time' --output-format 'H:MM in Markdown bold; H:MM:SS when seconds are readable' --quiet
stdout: **4:44**
